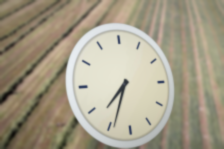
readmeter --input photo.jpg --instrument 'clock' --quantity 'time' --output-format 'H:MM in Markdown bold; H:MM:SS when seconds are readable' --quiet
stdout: **7:34**
